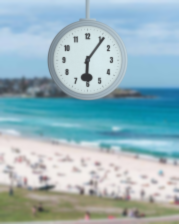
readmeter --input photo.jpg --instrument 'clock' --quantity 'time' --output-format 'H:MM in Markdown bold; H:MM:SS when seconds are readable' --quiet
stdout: **6:06**
